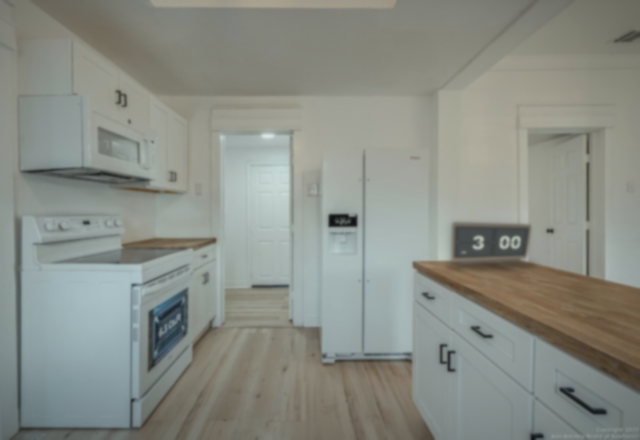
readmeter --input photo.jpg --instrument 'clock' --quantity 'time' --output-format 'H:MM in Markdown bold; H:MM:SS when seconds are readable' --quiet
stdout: **3:00**
